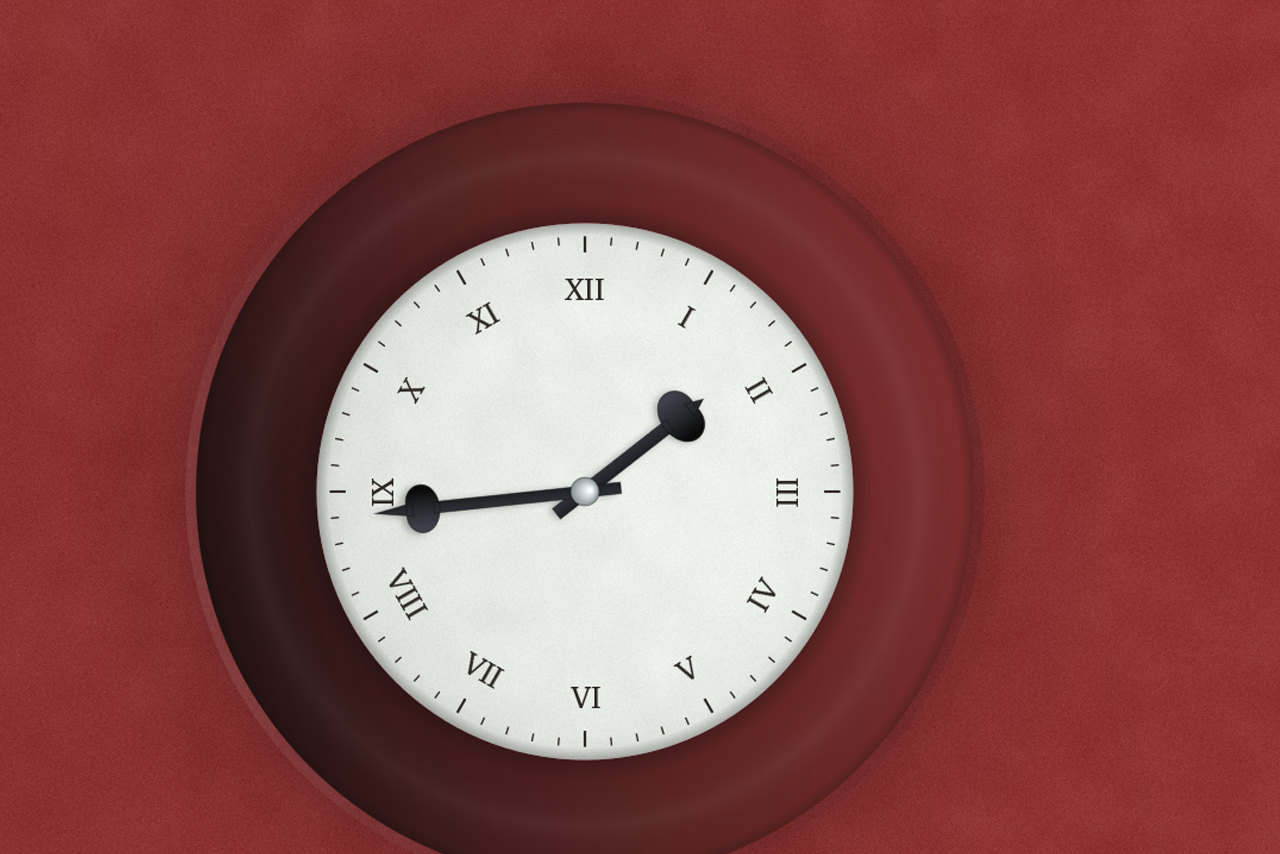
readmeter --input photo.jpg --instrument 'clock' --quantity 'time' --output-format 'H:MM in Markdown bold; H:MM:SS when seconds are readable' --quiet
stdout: **1:44**
